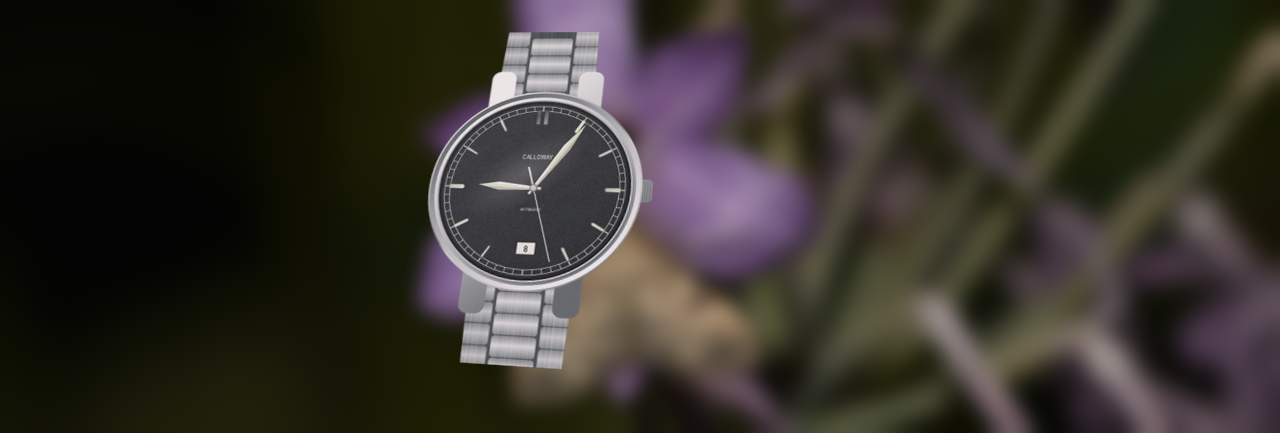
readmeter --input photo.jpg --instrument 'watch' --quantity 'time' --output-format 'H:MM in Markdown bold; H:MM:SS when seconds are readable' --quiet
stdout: **9:05:27**
